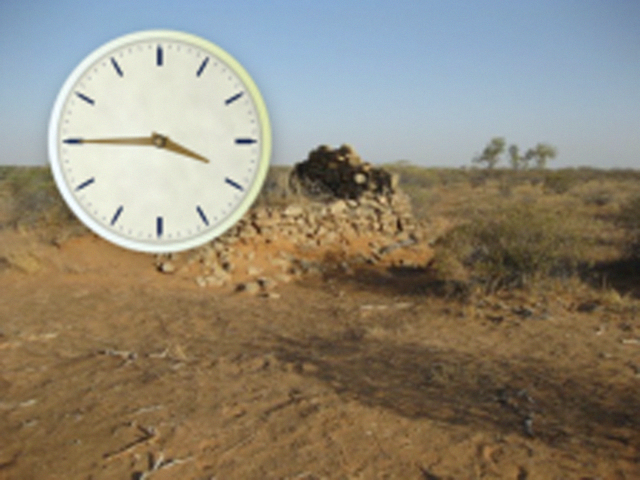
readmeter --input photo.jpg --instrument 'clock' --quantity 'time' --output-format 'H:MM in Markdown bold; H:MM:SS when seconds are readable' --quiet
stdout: **3:45**
